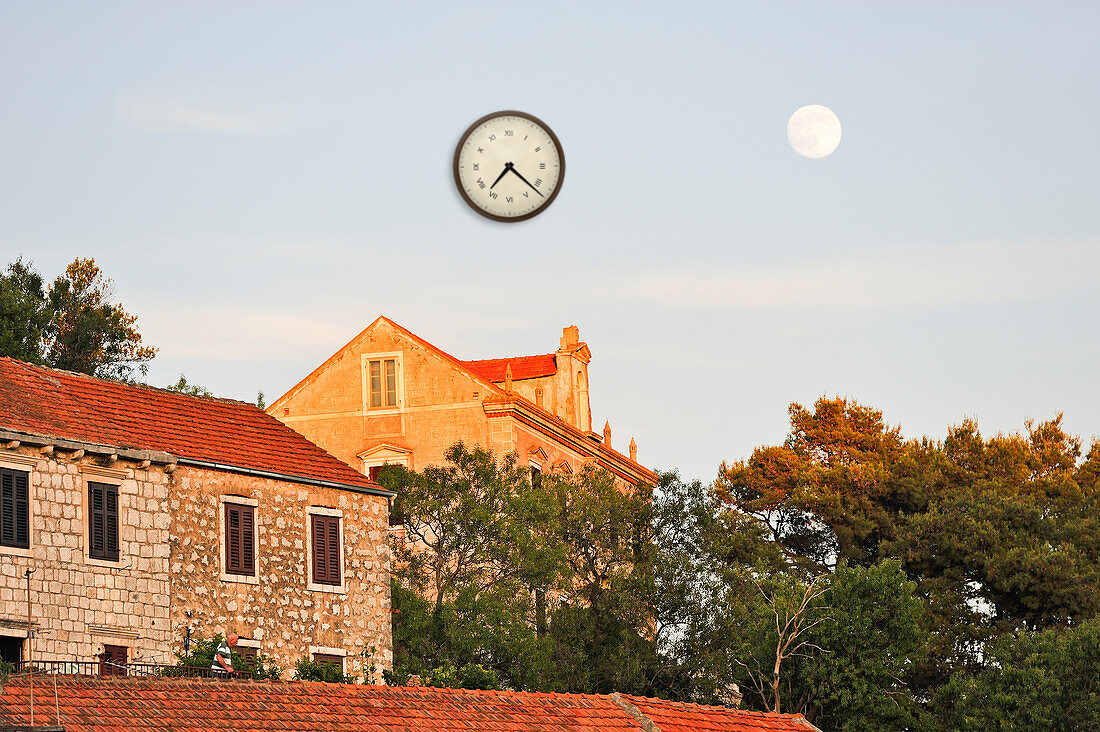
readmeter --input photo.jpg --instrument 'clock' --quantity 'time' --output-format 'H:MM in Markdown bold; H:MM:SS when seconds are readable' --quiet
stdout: **7:22**
